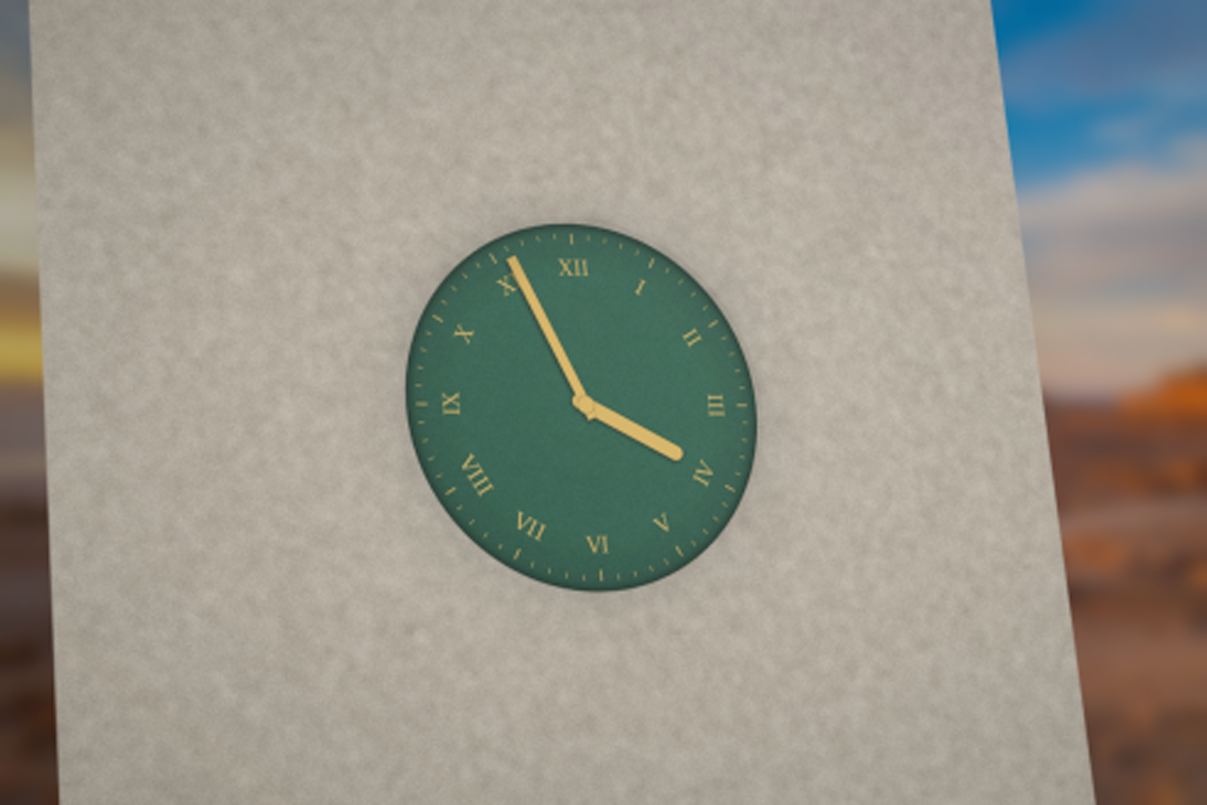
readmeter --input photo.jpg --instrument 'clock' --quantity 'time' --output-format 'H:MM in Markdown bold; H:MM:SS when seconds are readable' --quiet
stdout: **3:56**
